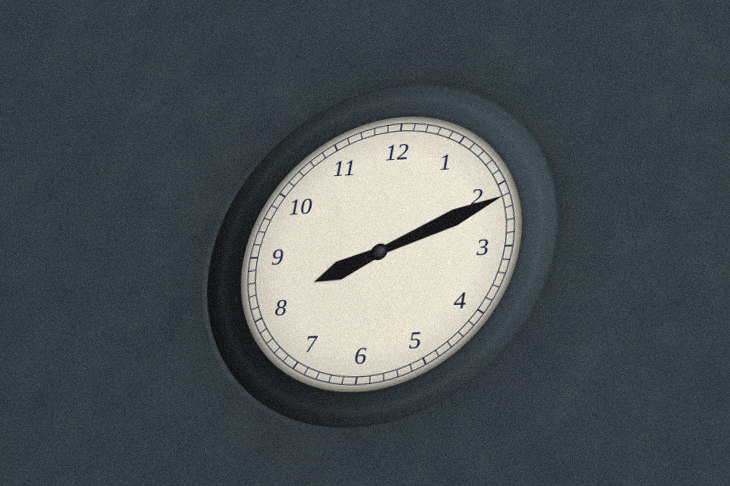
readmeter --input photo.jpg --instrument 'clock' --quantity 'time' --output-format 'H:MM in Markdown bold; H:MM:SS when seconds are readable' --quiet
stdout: **8:11**
